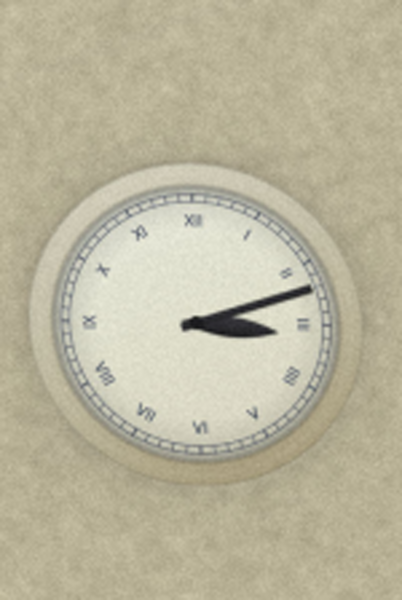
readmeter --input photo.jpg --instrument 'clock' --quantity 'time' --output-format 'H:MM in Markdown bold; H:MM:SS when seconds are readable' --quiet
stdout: **3:12**
